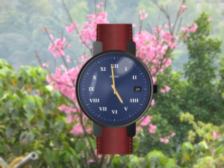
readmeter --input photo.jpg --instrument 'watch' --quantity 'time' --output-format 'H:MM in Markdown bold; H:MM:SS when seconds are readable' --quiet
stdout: **4:59**
